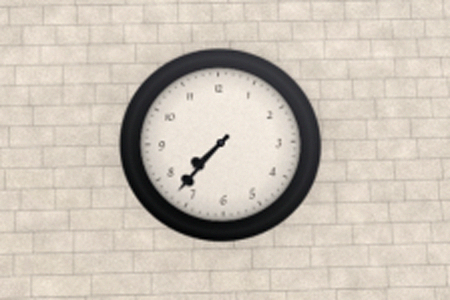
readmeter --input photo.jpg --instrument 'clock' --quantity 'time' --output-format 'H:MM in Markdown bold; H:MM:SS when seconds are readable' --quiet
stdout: **7:37**
